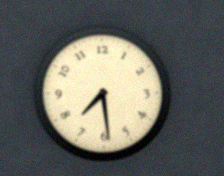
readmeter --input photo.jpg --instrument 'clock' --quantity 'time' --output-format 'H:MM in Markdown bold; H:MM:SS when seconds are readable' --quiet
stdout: **7:29**
